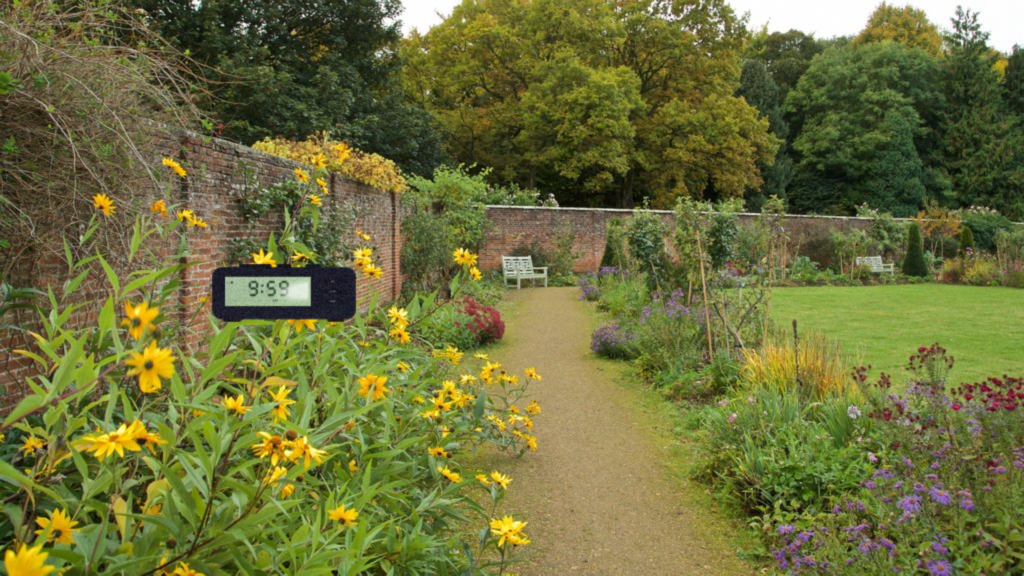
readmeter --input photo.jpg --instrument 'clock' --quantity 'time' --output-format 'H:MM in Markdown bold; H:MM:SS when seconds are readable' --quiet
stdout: **9:59**
